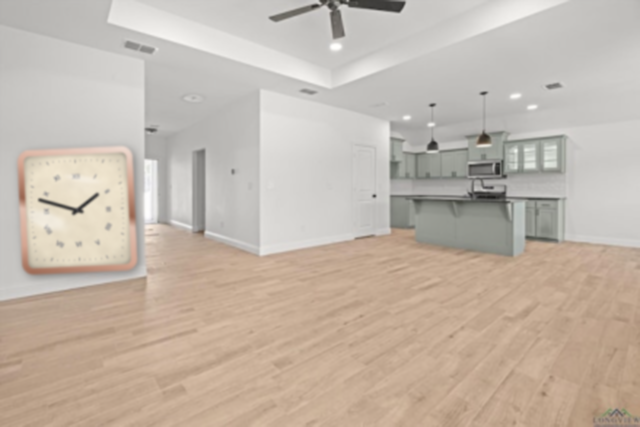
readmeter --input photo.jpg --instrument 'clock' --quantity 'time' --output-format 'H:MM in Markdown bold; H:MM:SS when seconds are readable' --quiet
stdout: **1:48**
